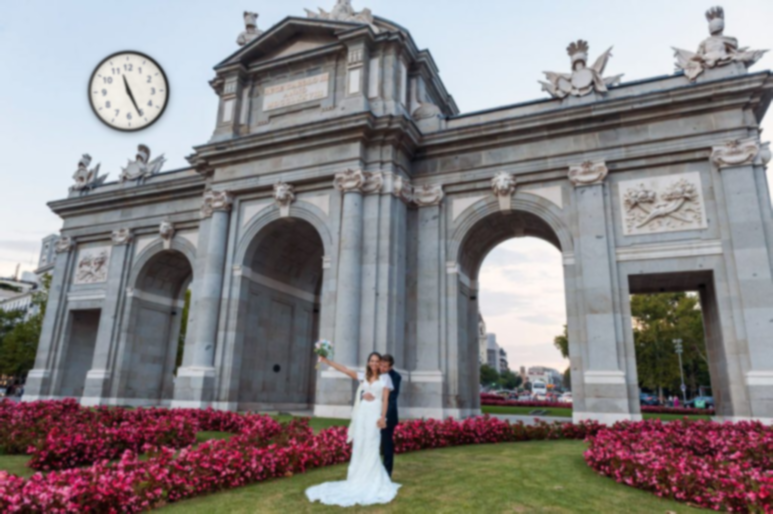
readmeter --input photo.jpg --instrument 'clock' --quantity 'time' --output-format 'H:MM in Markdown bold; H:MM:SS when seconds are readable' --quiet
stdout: **11:26**
